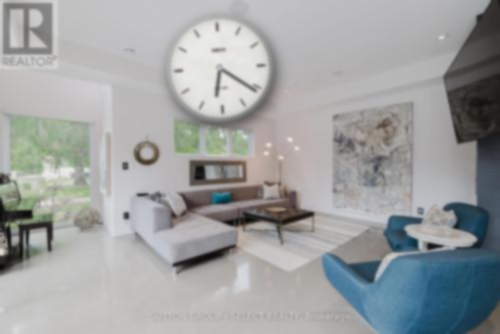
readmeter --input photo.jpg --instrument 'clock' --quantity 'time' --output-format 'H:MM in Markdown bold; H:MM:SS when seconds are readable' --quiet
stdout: **6:21**
